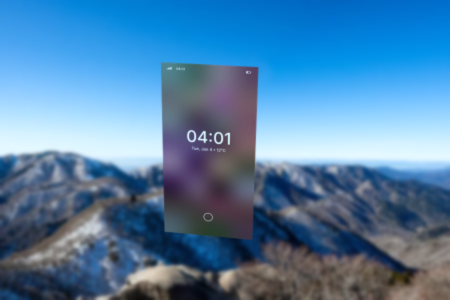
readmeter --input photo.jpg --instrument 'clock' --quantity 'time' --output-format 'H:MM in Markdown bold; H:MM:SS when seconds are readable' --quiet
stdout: **4:01**
